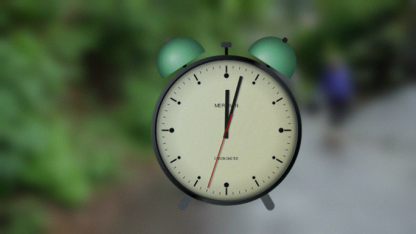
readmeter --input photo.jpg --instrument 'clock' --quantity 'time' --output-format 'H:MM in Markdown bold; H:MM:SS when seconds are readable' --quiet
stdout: **12:02:33**
